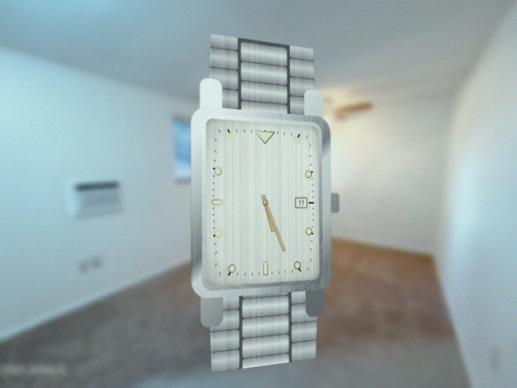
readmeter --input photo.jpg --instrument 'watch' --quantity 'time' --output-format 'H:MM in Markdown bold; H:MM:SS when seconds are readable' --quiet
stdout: **5:26**
